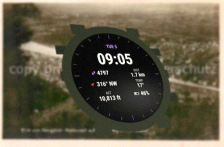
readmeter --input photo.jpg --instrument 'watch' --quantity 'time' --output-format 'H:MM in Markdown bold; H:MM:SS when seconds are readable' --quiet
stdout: **9:05**
